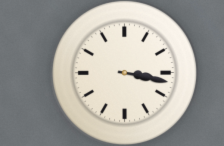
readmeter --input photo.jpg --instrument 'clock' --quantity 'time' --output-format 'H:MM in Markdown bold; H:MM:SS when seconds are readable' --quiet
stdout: **3:17**
